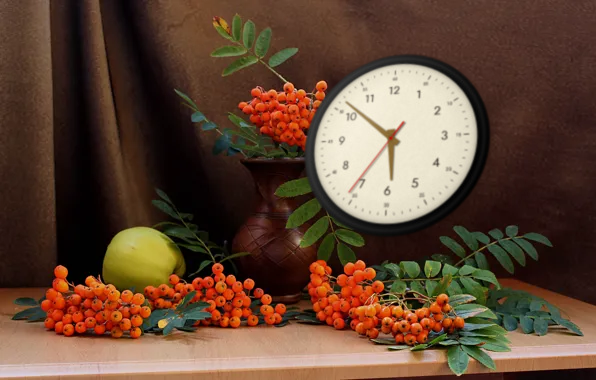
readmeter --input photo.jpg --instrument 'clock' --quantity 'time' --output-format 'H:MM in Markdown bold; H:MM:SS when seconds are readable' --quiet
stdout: **5:51:36**
